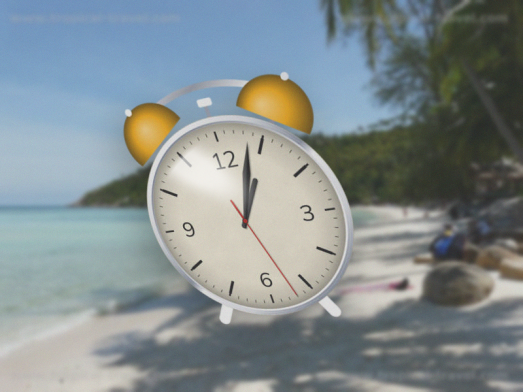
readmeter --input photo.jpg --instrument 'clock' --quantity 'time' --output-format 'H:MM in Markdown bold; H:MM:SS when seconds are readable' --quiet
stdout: **1:03:27**
